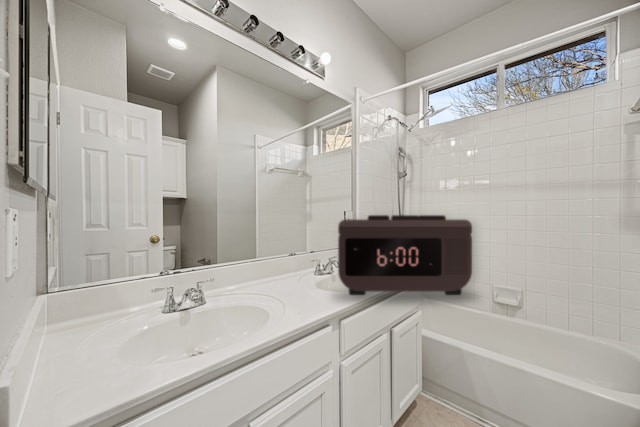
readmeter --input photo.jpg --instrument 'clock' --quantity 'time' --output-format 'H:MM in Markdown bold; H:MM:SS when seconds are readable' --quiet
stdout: **6:00**
